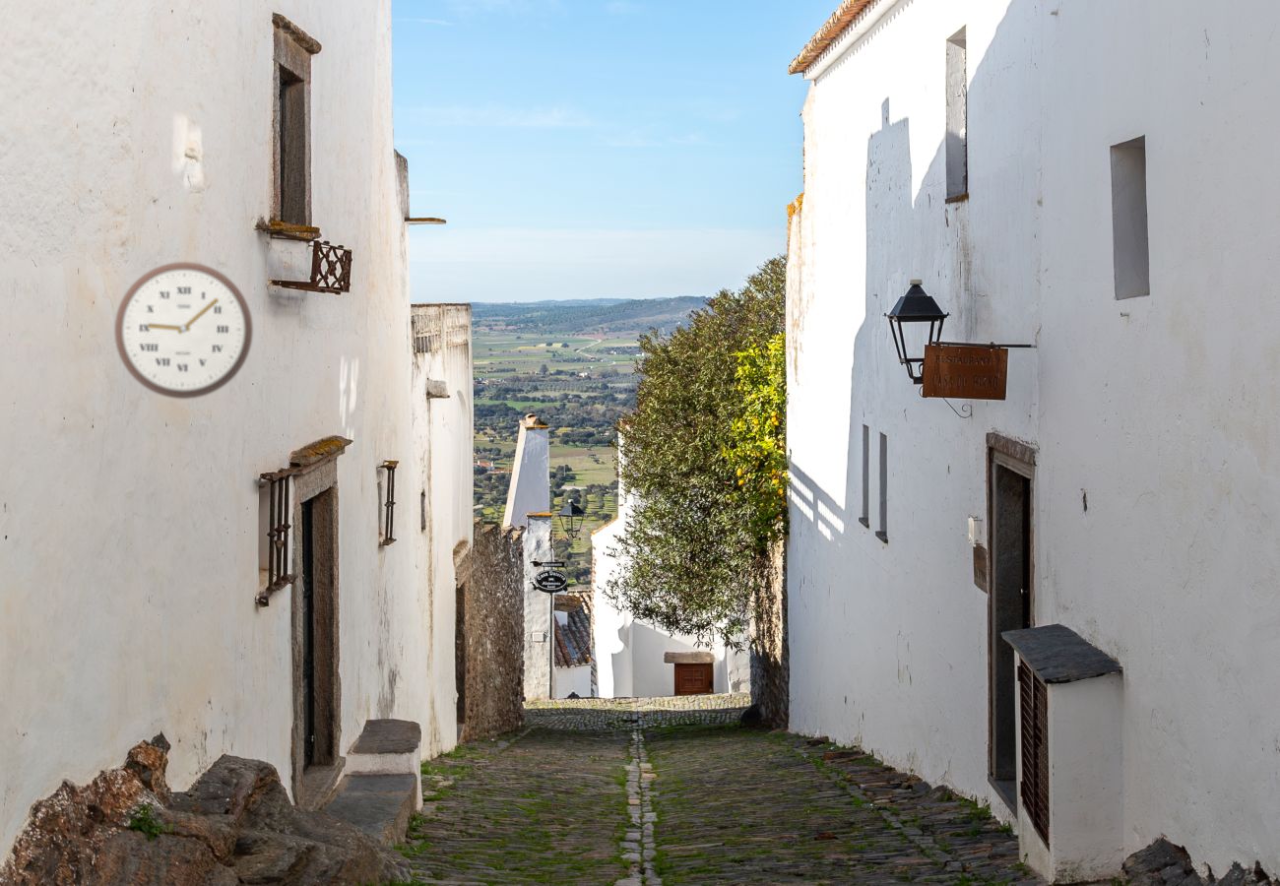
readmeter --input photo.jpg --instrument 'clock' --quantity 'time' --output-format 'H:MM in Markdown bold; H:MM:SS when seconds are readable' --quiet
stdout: **9:08**
